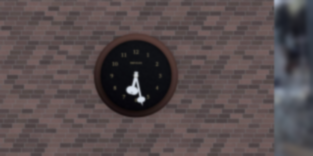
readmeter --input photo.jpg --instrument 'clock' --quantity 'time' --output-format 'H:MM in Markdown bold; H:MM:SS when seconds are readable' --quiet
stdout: **6:28**
